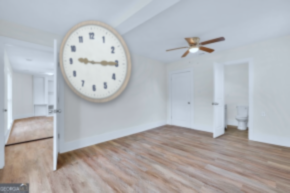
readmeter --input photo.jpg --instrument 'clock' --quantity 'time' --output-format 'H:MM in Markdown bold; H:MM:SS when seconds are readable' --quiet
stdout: **9:15**
